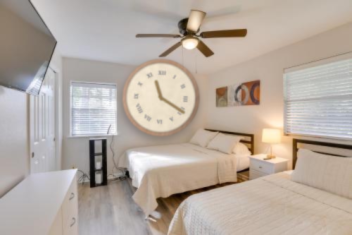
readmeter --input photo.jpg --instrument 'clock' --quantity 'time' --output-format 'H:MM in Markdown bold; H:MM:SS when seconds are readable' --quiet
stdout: **11:20**
